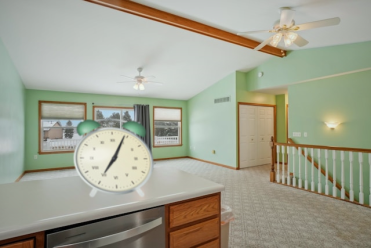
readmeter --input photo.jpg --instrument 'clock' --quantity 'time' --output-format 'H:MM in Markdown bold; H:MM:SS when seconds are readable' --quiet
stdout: **7:04**
